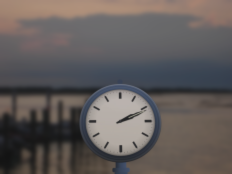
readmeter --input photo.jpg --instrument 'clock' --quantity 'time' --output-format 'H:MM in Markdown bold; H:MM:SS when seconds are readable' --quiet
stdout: **2:11**
